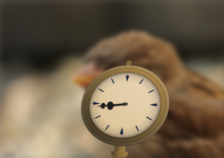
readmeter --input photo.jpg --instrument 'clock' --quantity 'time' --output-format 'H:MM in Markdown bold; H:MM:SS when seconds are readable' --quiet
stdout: **8:44**
